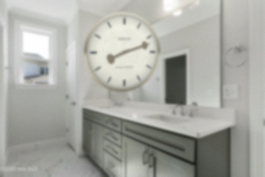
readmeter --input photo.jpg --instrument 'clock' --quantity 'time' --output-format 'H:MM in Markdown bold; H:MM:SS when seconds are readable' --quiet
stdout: **8:12**
